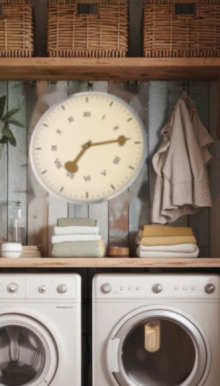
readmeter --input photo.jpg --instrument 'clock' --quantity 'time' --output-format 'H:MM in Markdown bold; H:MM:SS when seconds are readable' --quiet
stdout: **7:14**
